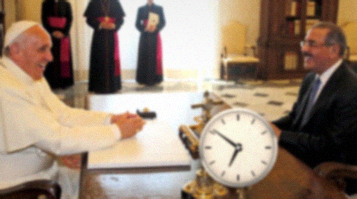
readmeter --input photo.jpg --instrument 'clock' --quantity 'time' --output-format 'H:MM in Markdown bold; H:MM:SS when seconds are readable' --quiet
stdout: **6:51**
